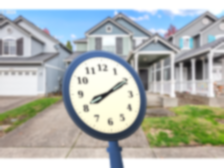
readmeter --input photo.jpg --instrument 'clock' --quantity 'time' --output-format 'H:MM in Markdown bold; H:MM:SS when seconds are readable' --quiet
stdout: **8:10**
